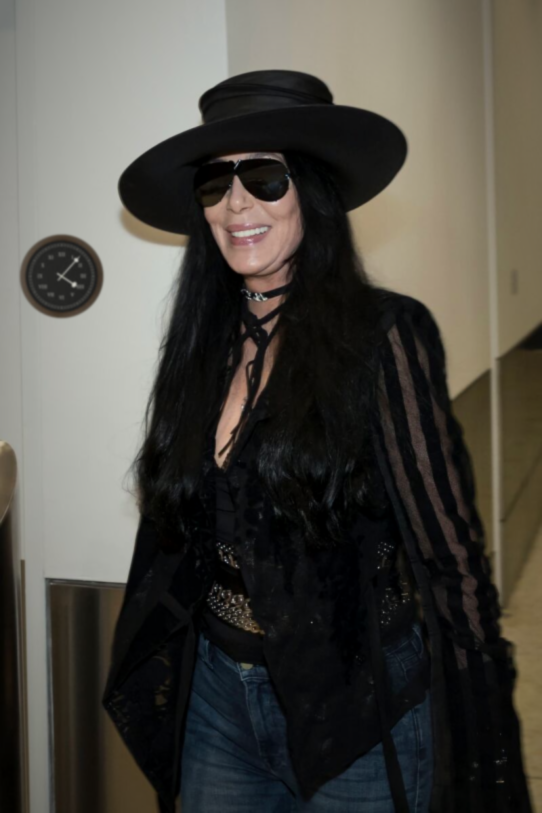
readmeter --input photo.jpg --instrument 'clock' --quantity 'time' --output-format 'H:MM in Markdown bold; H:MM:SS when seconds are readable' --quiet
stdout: **4:07**
